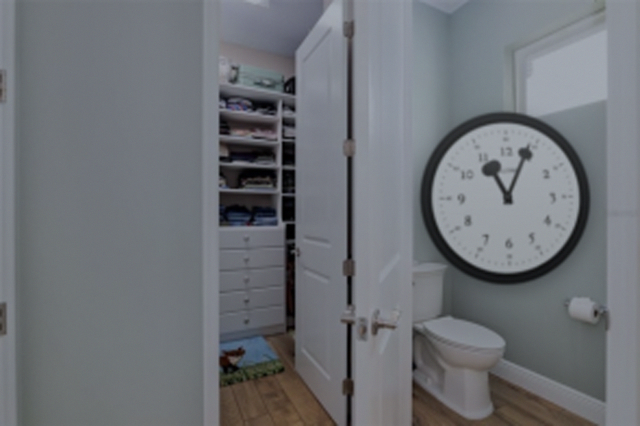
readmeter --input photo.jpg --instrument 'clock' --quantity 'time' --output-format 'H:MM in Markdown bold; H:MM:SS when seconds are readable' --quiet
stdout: **11:04**
